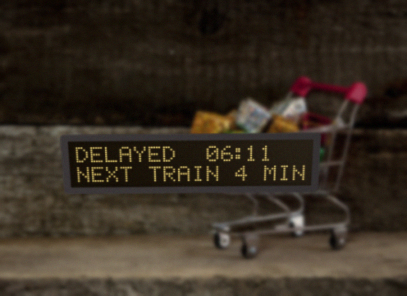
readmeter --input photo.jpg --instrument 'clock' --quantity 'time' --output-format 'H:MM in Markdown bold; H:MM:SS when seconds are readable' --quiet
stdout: **6:11**
